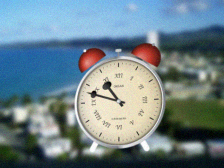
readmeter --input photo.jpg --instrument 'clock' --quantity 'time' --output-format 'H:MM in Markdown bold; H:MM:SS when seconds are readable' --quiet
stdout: **10:48**
